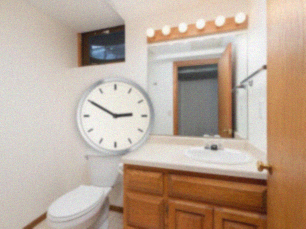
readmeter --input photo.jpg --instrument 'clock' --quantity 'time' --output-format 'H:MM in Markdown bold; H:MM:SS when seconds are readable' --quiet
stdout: **2:50**
